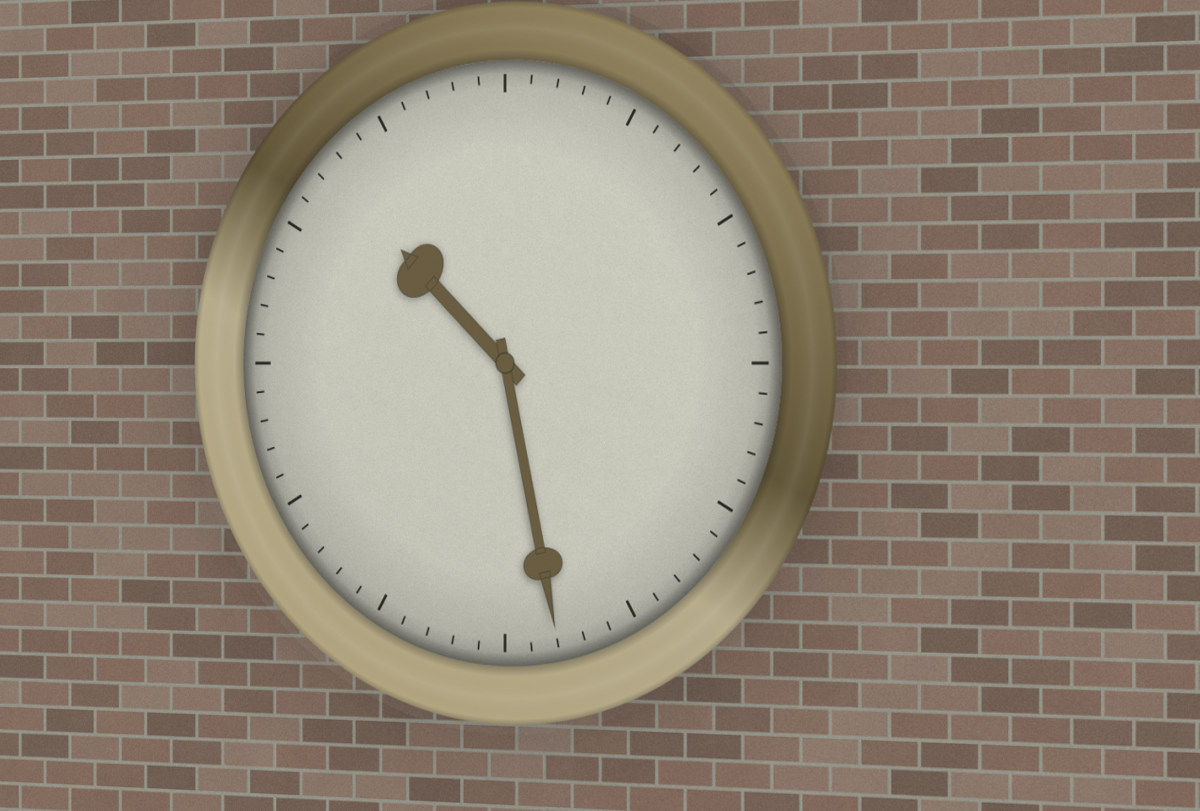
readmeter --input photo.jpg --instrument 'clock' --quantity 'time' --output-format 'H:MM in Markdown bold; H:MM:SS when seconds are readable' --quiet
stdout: **10:28**
